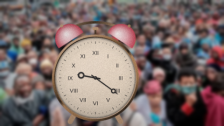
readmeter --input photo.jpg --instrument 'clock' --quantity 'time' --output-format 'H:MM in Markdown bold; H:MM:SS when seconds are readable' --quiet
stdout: **9:21**
